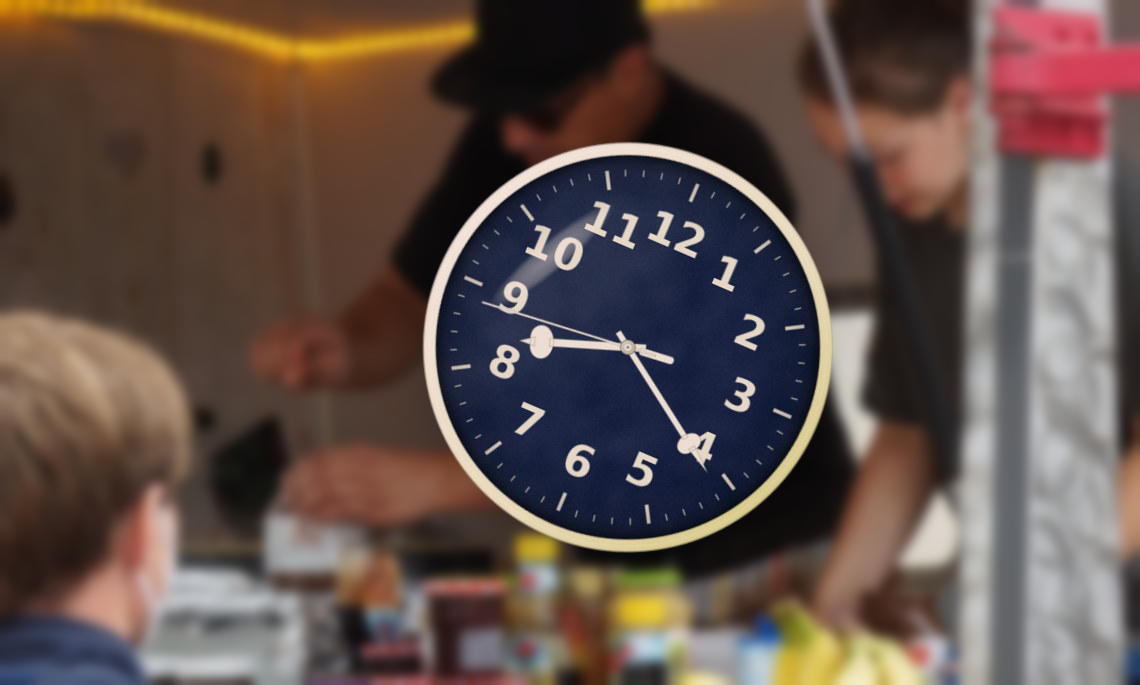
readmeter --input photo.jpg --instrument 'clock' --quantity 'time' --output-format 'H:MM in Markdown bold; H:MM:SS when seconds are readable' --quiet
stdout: **8:20:44**
